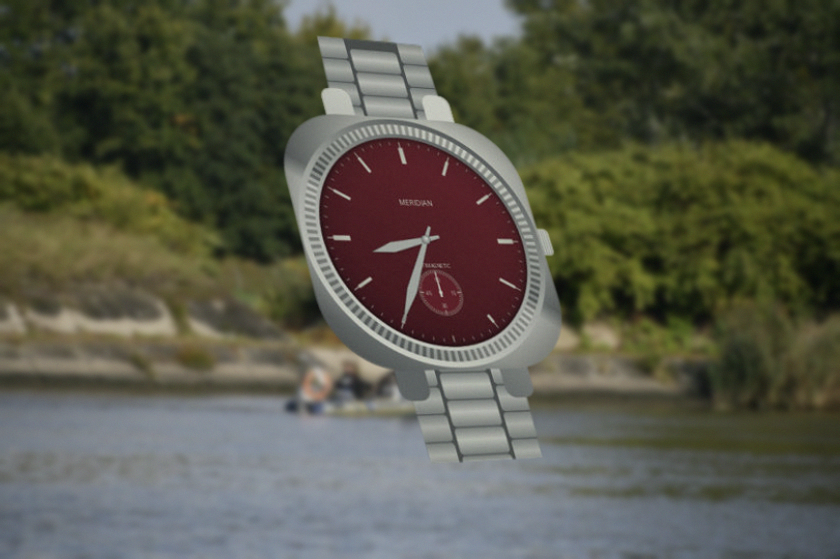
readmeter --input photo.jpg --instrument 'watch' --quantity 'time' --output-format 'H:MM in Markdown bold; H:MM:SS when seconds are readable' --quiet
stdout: **8:35**
